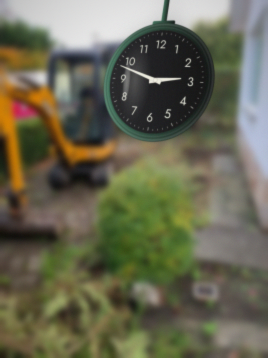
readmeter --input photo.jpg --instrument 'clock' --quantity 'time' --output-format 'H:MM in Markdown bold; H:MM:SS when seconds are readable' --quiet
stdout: **2:48**
